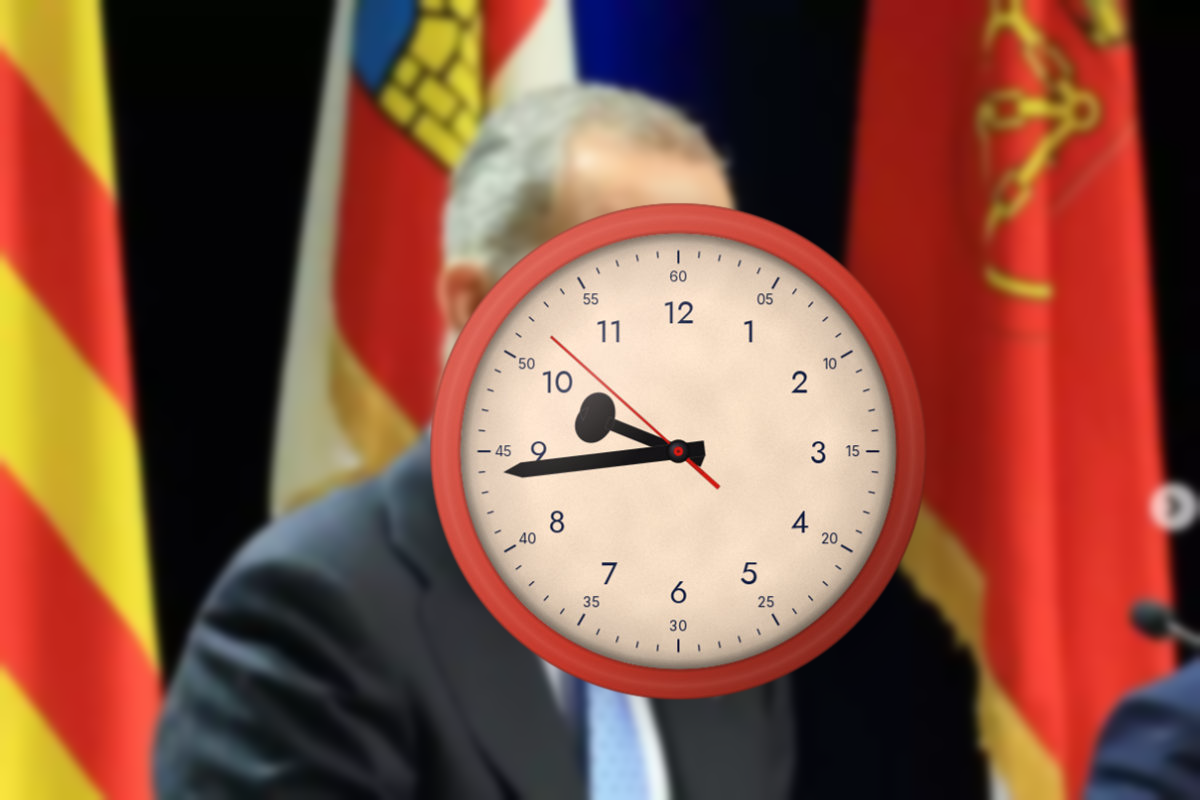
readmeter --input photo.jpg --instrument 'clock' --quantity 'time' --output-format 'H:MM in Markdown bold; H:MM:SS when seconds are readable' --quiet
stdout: **9:43:52**
